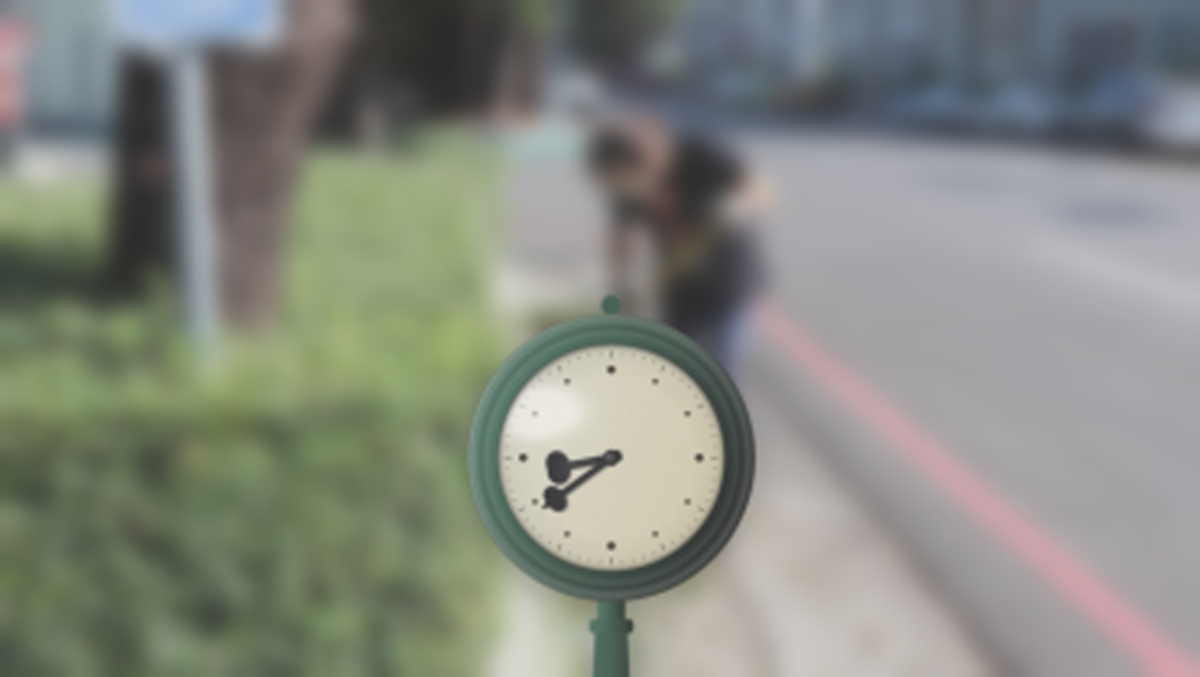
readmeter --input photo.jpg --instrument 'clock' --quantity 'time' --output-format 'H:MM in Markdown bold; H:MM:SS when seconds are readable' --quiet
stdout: **8:39**
